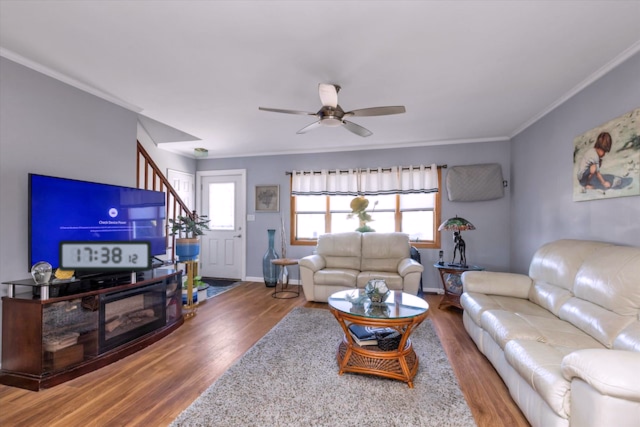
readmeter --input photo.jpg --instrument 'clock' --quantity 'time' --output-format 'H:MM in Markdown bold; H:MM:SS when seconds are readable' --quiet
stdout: **17:38**
